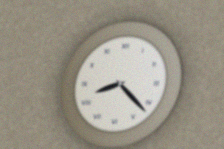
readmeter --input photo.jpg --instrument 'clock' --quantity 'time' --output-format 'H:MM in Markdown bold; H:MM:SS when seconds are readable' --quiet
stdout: **8:22**
